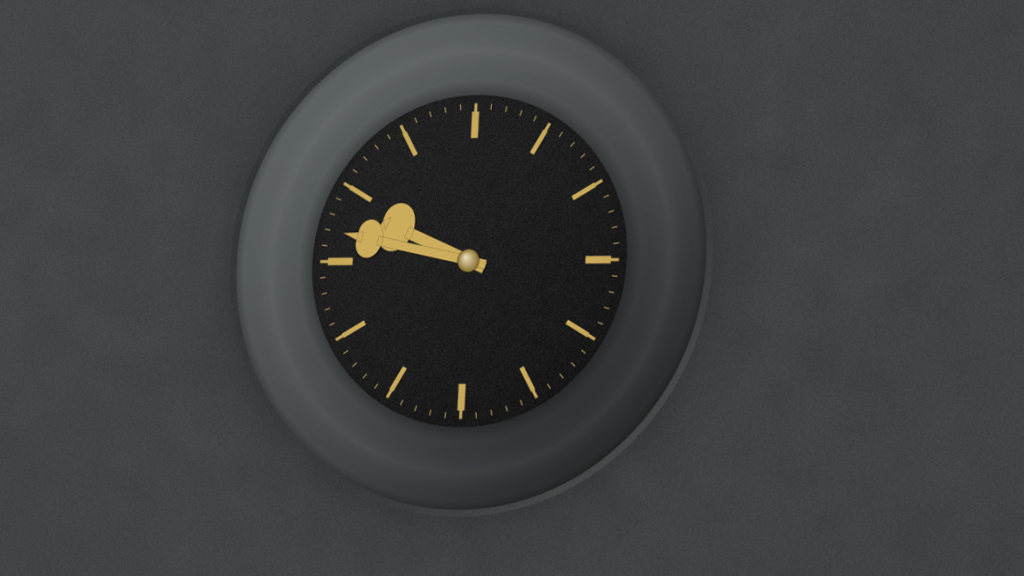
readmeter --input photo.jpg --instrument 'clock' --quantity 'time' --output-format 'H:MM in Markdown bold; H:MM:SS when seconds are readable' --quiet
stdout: **9:47**
